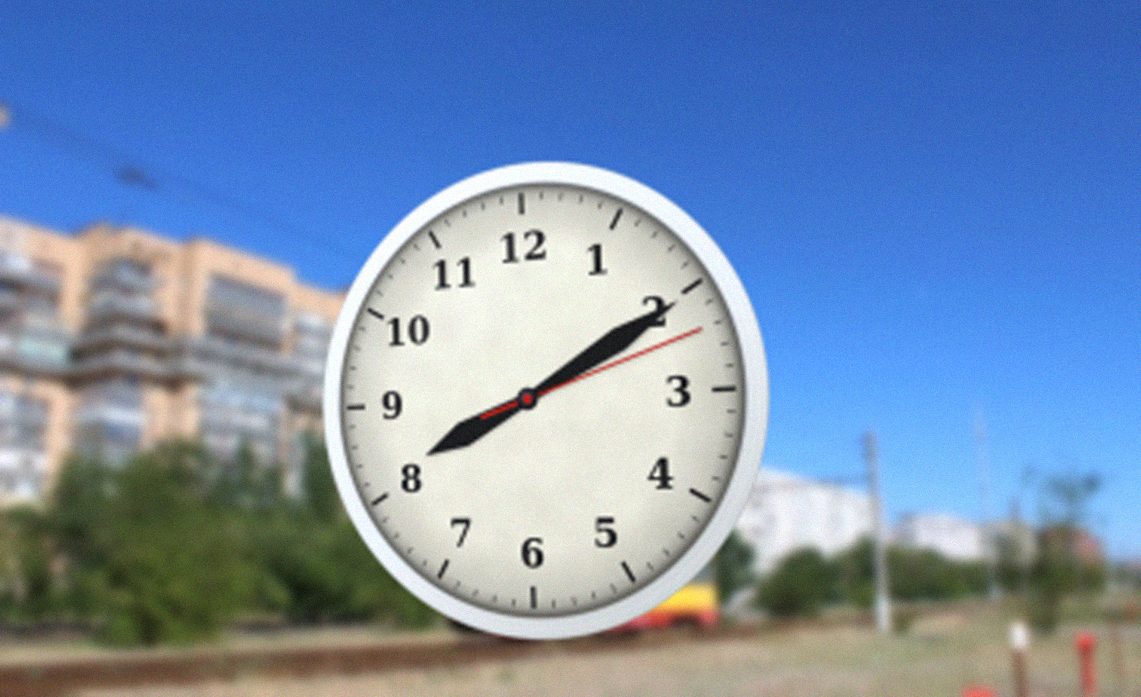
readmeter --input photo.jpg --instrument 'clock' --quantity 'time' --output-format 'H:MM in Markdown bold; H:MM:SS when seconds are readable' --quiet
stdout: **8:10:12**
